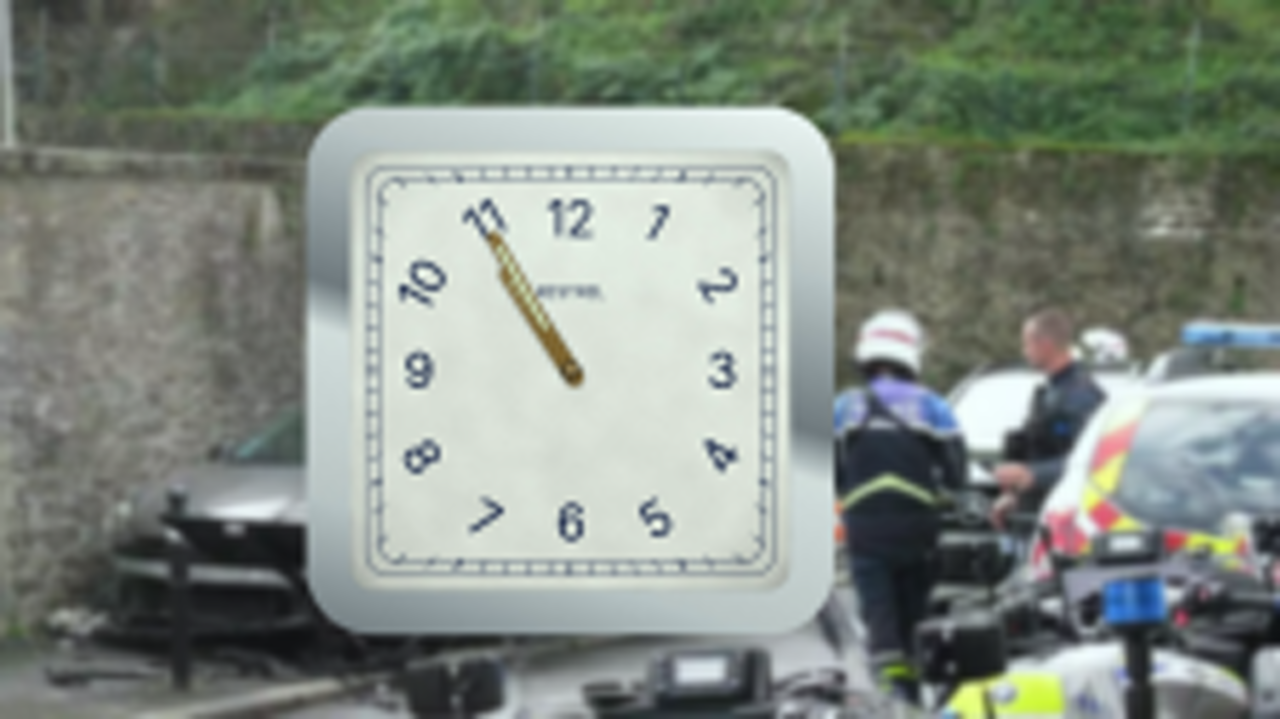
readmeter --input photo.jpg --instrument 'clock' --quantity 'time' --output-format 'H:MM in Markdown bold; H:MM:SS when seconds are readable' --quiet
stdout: **10:55**
